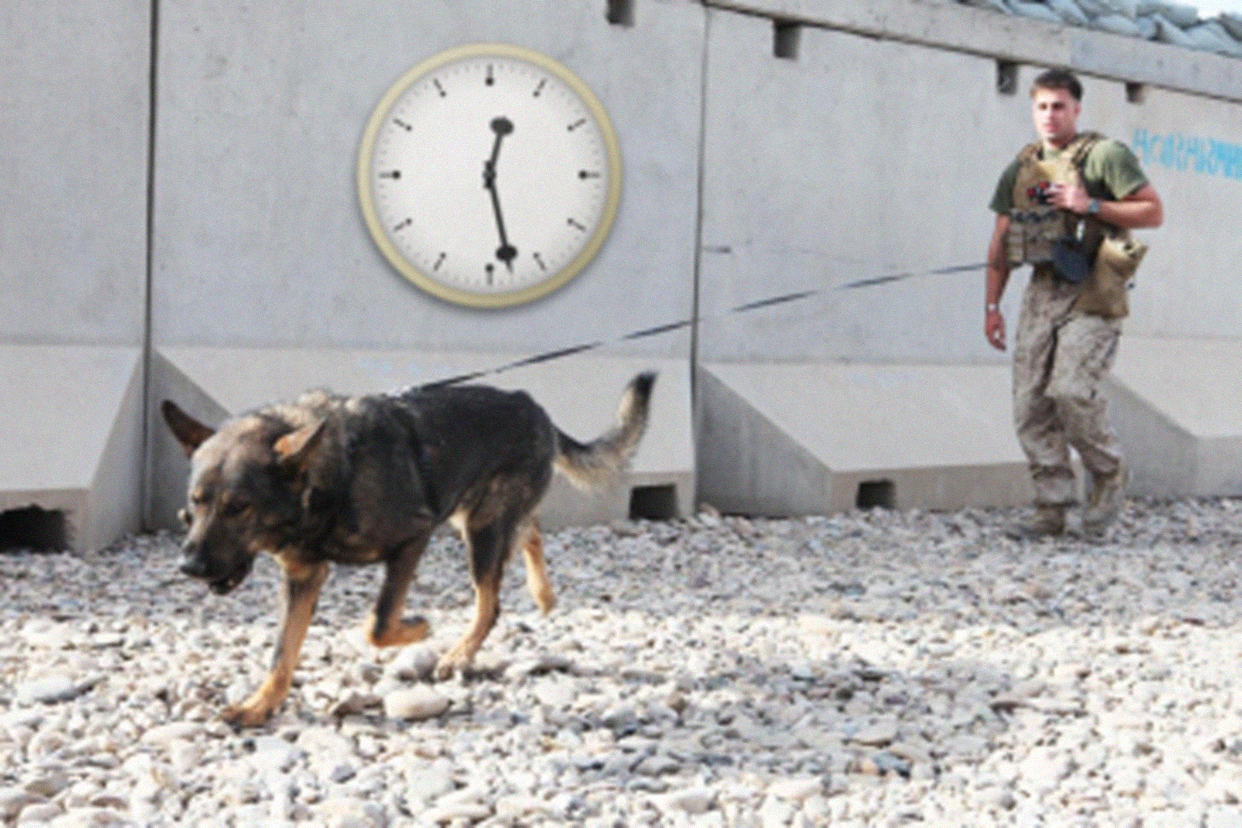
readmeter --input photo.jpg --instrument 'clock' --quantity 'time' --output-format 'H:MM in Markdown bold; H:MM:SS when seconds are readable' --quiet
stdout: **12:28**
